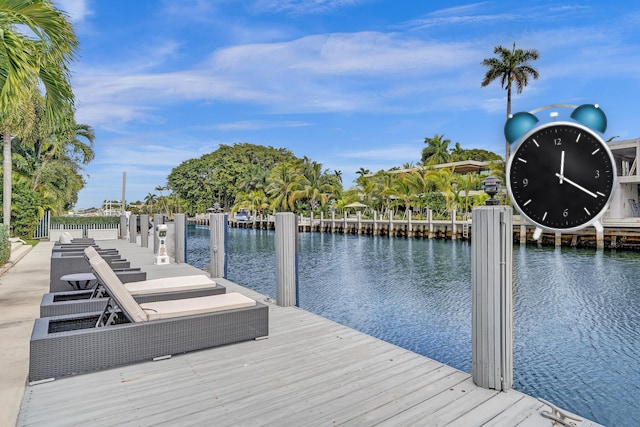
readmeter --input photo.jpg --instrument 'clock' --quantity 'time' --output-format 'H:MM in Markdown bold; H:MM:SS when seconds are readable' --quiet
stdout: **12:21**
